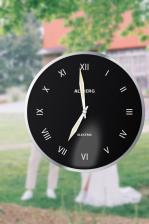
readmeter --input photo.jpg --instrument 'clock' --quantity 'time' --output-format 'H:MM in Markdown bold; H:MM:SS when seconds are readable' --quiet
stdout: **6:59**
